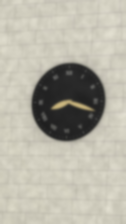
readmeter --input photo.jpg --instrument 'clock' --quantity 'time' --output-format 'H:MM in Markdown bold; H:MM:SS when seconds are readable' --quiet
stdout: **8:18**
